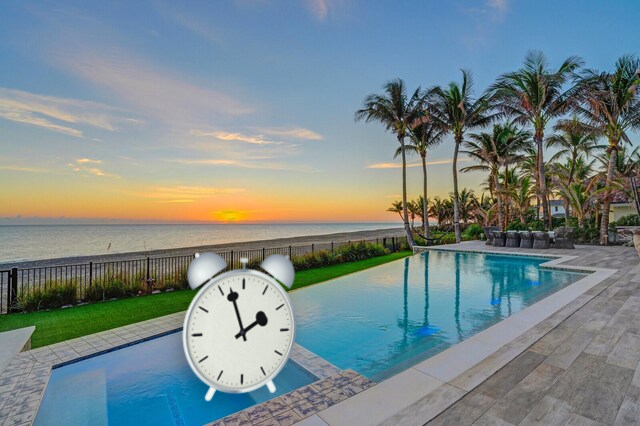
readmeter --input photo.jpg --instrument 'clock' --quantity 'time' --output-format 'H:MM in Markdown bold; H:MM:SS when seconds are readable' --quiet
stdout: **1:57**
